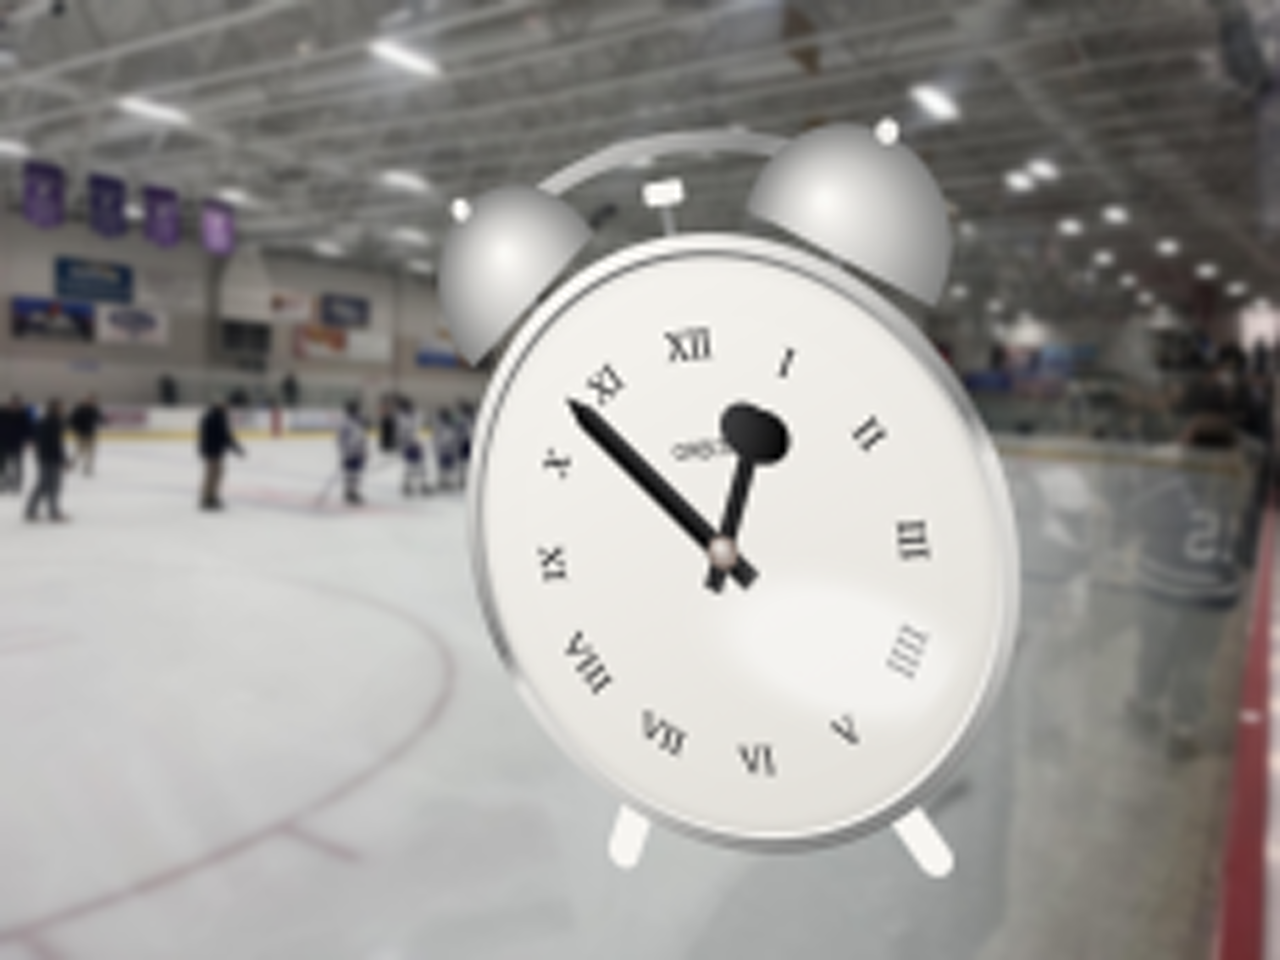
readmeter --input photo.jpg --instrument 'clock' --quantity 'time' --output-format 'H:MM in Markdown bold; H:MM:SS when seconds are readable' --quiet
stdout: **12:53**
